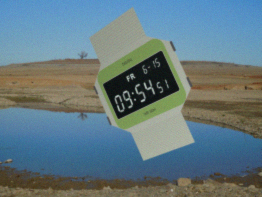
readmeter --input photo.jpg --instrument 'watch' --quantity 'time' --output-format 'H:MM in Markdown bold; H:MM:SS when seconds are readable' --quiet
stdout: **9:54:51**
